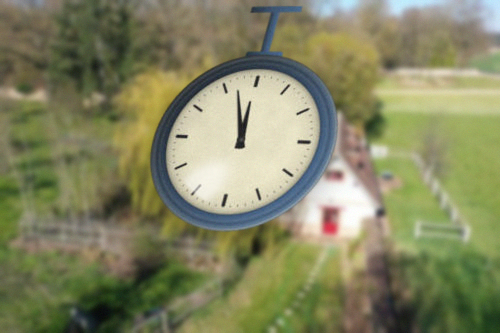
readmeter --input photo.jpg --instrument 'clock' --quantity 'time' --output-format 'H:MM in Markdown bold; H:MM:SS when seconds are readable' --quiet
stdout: **11:57**
